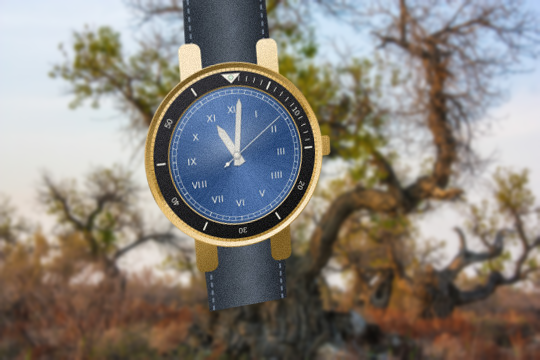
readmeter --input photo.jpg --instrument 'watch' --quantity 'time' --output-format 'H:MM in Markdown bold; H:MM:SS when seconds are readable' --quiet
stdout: **11:01:09**
